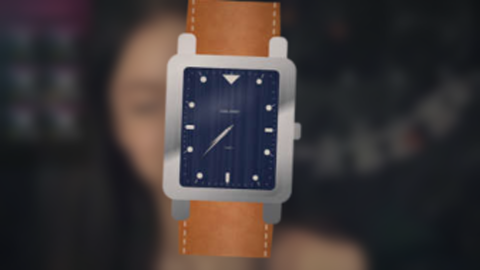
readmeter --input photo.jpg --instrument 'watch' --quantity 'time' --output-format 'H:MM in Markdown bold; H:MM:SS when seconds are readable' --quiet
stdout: **7:37**
